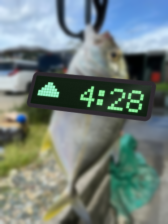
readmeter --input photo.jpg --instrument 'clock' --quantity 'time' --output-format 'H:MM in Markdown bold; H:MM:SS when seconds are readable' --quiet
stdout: **4:28**
